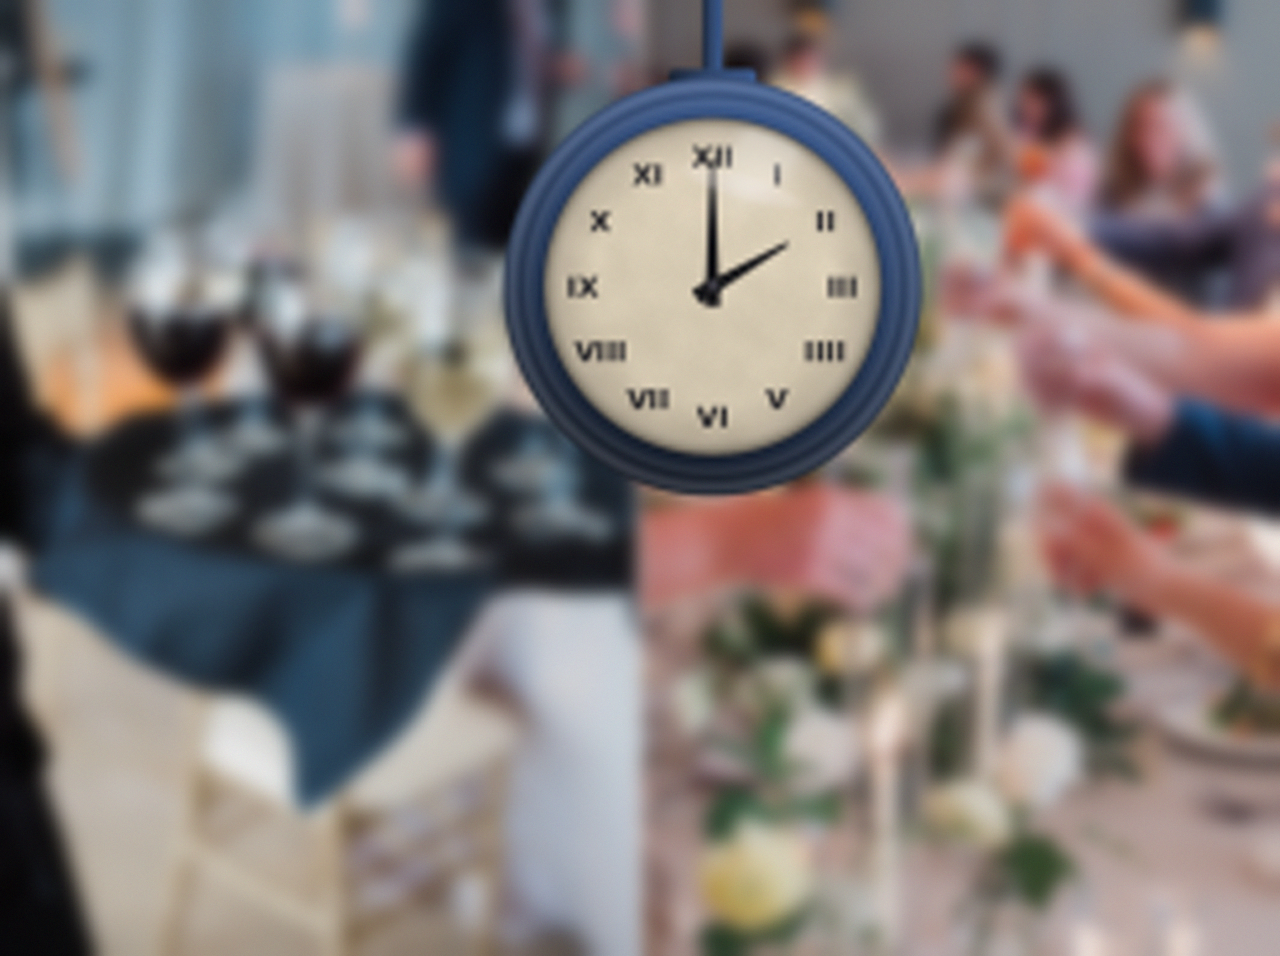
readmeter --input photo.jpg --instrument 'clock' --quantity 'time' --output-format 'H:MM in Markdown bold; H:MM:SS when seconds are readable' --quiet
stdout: **2:00**
